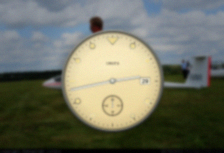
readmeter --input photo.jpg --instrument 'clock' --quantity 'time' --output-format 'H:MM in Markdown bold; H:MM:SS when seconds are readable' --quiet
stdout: **2:43**
